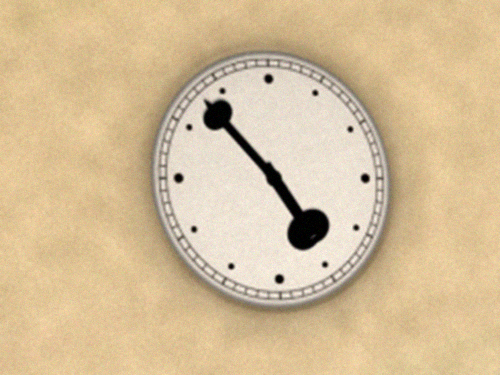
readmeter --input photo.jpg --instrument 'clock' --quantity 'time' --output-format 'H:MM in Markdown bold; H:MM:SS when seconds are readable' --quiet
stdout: **4:53**
